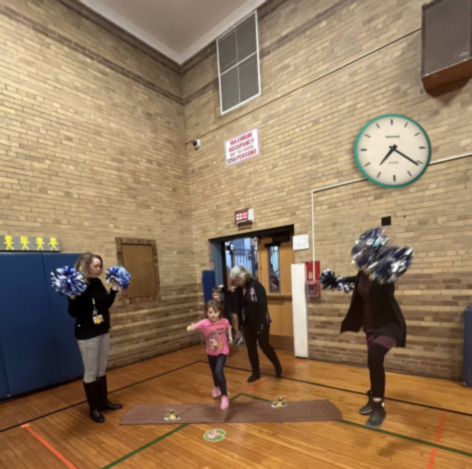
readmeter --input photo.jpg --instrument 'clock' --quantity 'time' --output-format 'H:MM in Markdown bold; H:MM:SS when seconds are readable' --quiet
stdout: **7:21**
